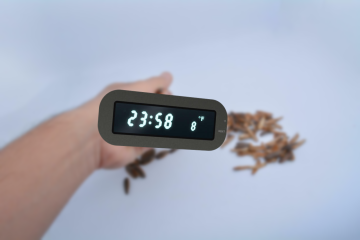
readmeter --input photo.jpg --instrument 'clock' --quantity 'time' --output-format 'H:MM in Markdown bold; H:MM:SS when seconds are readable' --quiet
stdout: **23:58**
